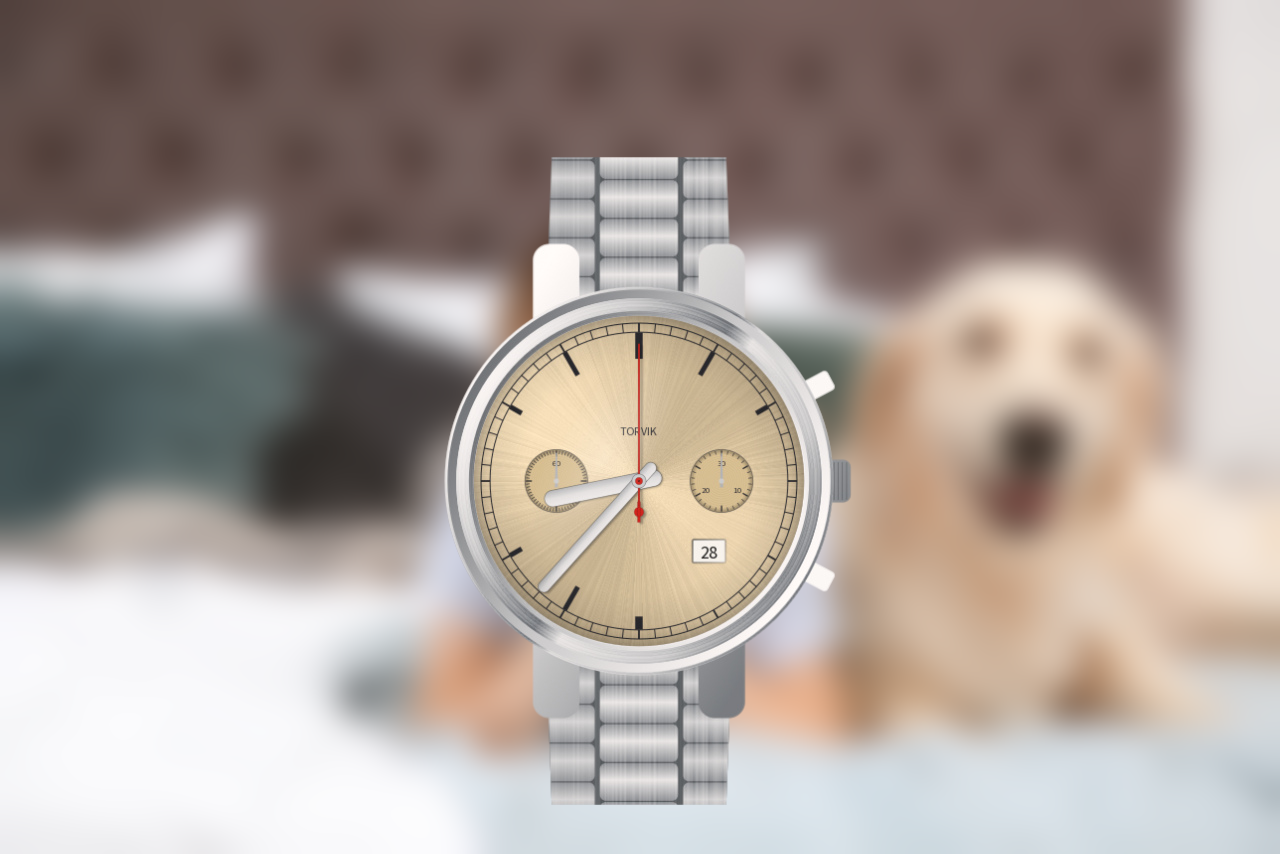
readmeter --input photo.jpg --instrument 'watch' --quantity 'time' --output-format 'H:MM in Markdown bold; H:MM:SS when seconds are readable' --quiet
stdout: **8:37**
